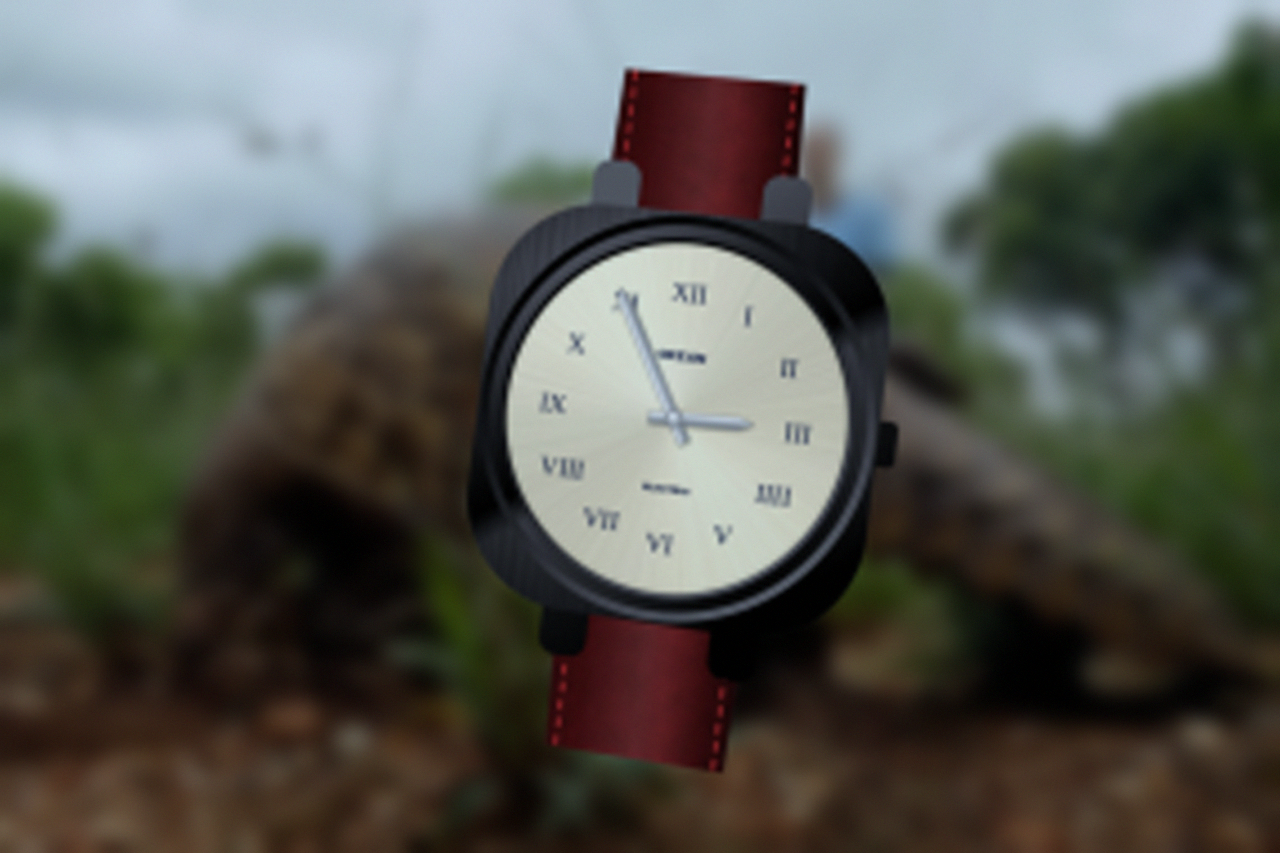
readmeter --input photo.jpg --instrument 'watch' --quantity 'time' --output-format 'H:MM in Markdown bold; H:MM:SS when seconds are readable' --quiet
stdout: **2:55**
